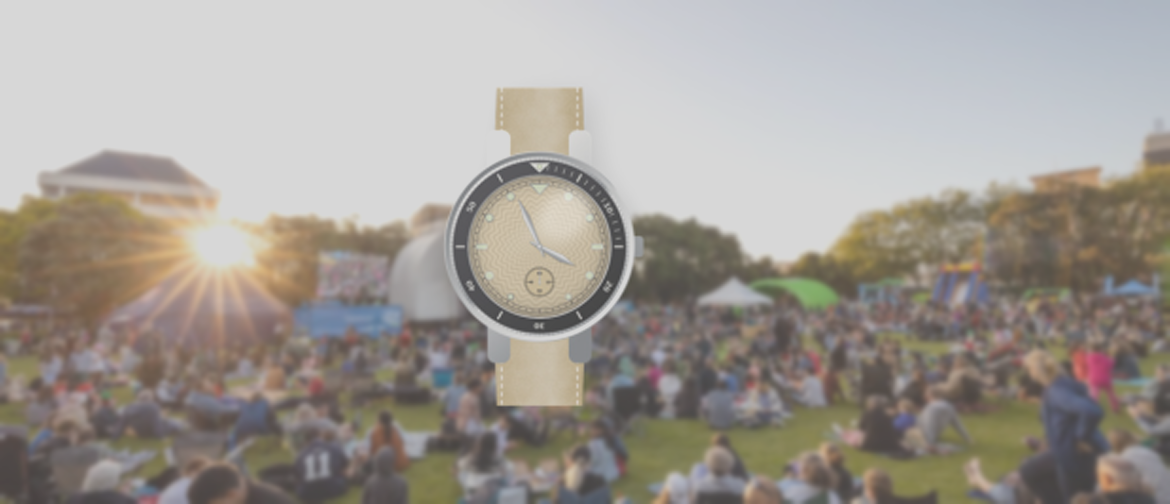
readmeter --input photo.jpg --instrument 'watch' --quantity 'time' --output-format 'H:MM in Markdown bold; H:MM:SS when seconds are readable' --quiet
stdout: **3:56**
